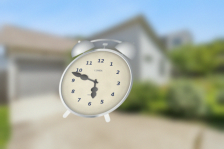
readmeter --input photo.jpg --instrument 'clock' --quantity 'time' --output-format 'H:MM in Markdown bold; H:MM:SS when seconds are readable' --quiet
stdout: **5:48**
